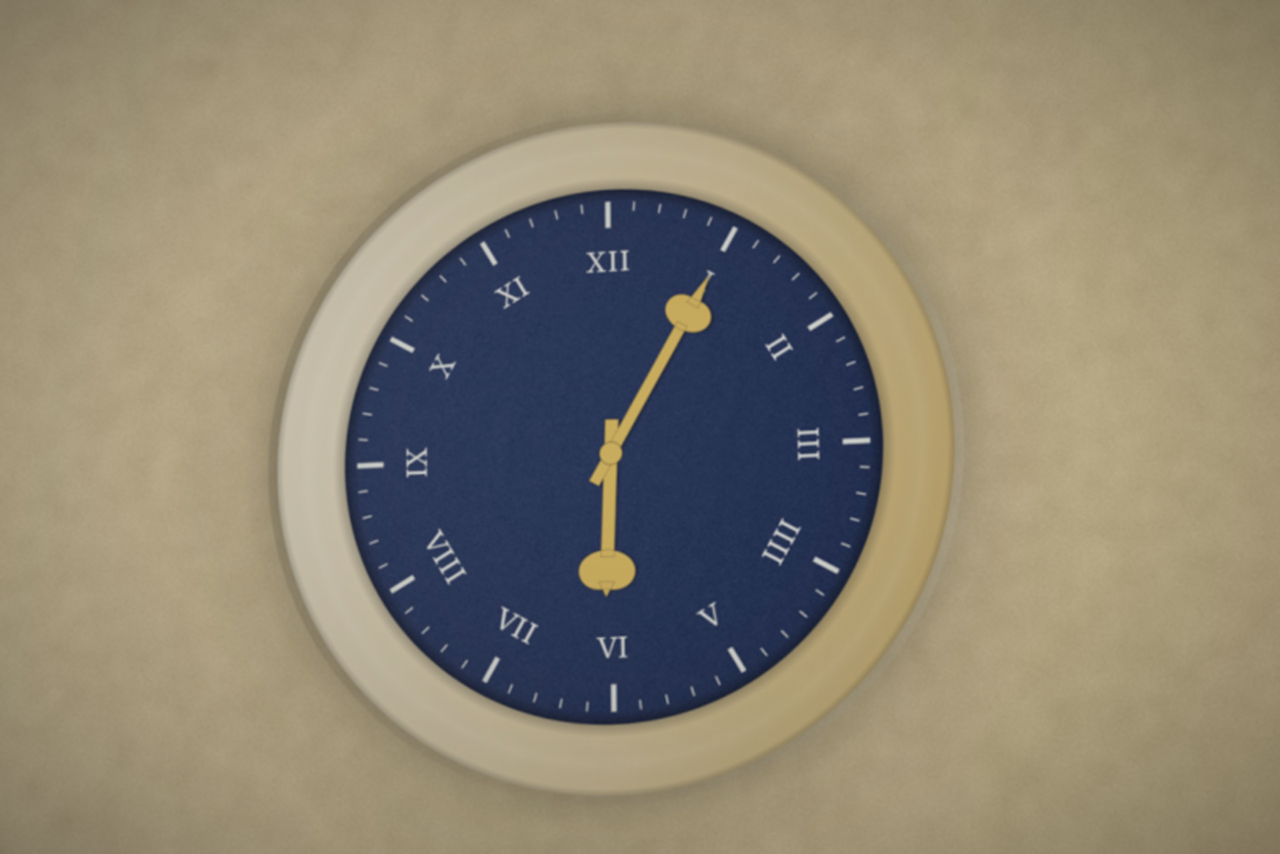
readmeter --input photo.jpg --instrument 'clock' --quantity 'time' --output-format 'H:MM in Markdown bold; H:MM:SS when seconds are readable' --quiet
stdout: **6:05**
